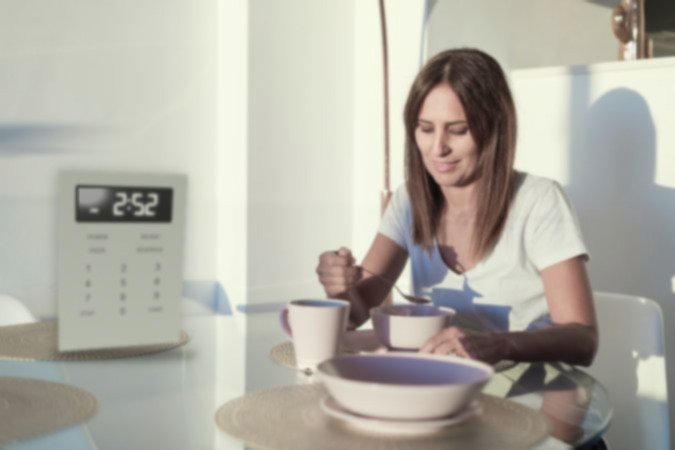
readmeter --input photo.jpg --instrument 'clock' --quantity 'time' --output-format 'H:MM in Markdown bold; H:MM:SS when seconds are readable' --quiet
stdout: **2:52**
